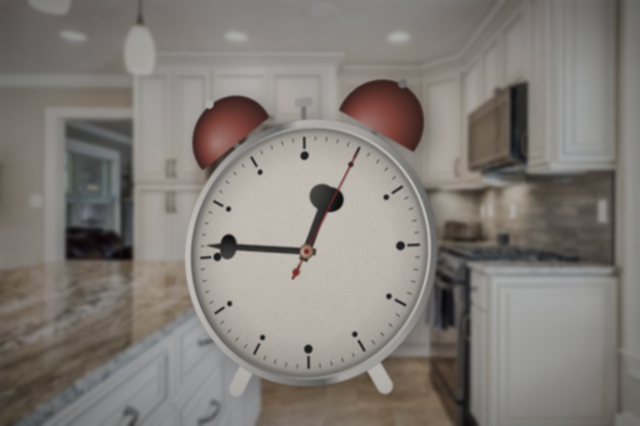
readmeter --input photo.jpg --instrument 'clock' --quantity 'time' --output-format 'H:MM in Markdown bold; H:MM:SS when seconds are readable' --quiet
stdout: **12:46:05**
